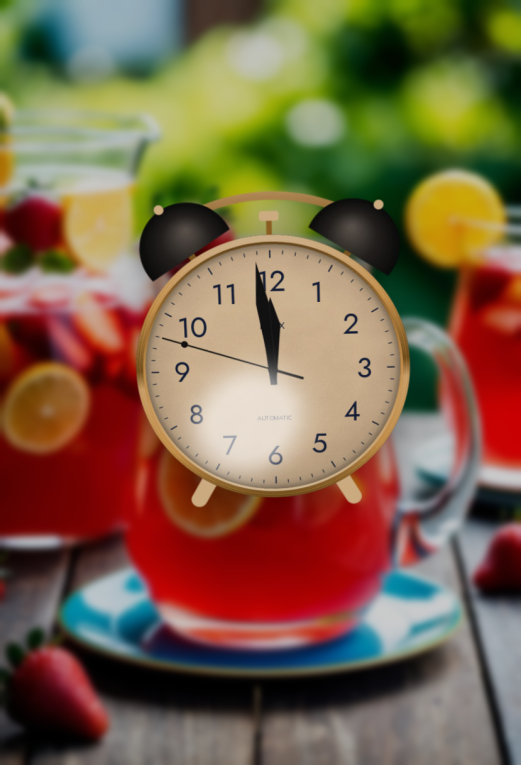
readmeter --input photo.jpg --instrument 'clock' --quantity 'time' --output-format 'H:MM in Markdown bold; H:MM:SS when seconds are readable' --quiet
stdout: **11:58:48**
